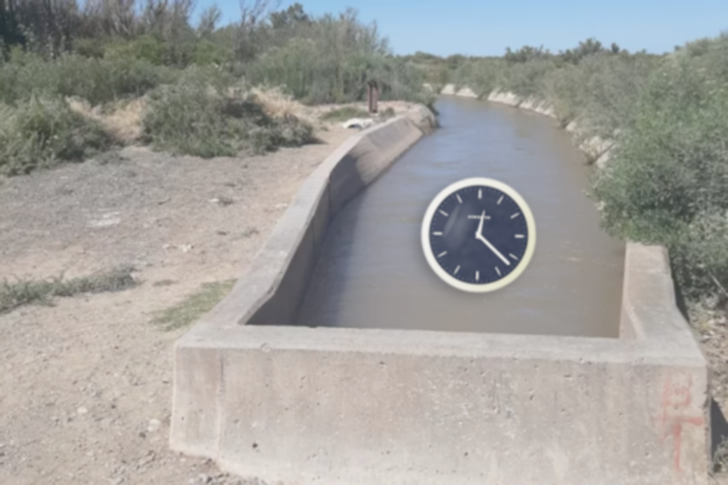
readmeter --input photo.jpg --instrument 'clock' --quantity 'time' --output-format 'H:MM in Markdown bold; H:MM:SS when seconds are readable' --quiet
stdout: **12:22**
